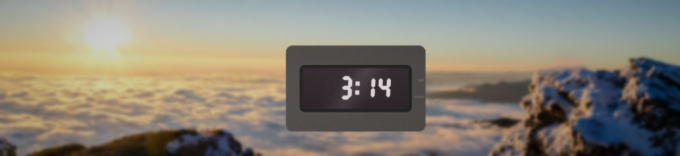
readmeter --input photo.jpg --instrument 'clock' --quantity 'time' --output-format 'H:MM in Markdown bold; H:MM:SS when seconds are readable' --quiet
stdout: **3:14**
